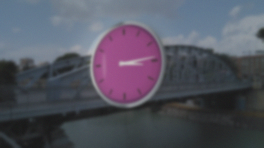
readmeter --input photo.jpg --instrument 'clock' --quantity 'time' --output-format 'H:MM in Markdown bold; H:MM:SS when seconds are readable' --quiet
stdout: **3:14**
